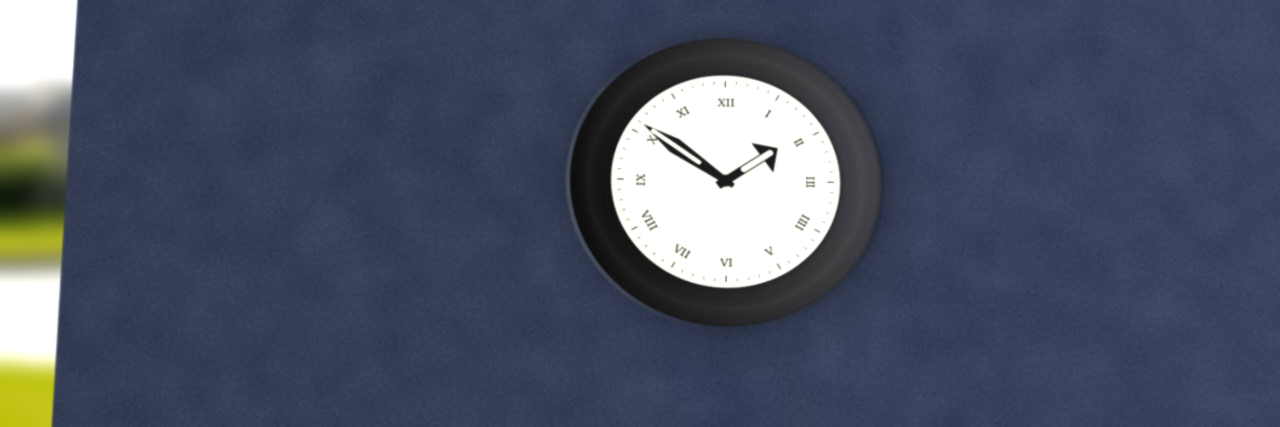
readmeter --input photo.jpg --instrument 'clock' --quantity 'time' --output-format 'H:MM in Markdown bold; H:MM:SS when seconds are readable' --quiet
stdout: **1:51**
